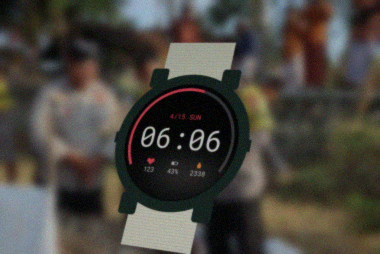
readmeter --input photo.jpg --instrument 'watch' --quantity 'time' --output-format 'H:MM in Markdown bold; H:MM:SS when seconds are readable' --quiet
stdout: **6:06**
